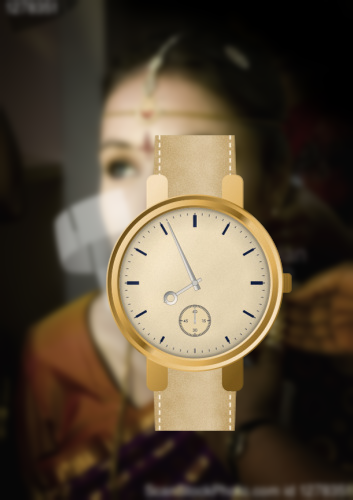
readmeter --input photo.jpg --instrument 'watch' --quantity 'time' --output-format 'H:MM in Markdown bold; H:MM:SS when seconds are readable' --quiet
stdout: **7:56**
